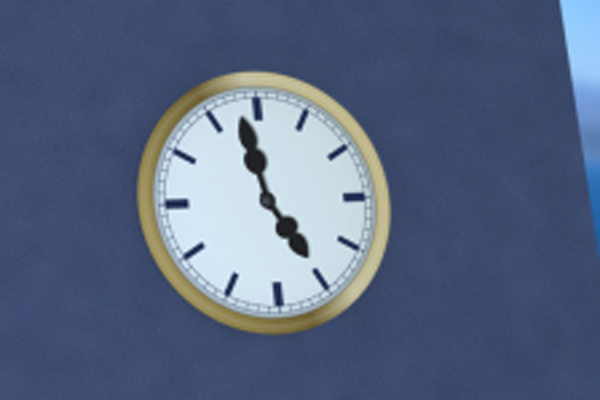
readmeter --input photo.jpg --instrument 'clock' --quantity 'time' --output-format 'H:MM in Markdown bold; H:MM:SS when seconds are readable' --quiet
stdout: **4:58**
